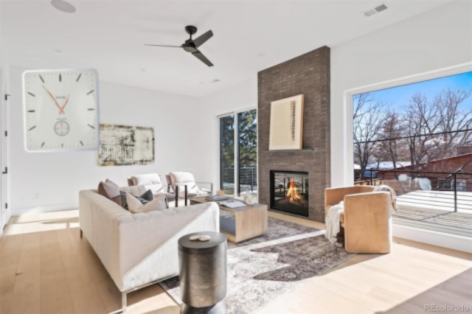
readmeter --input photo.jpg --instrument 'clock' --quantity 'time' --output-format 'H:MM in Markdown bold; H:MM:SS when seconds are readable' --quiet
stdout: **12:54**
